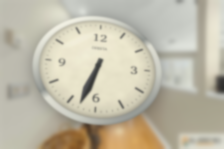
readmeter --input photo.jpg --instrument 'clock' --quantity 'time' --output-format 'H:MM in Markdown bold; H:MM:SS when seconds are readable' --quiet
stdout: **6:33**
